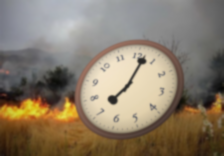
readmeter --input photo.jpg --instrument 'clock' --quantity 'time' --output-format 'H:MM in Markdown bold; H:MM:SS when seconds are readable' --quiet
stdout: **7:02**
